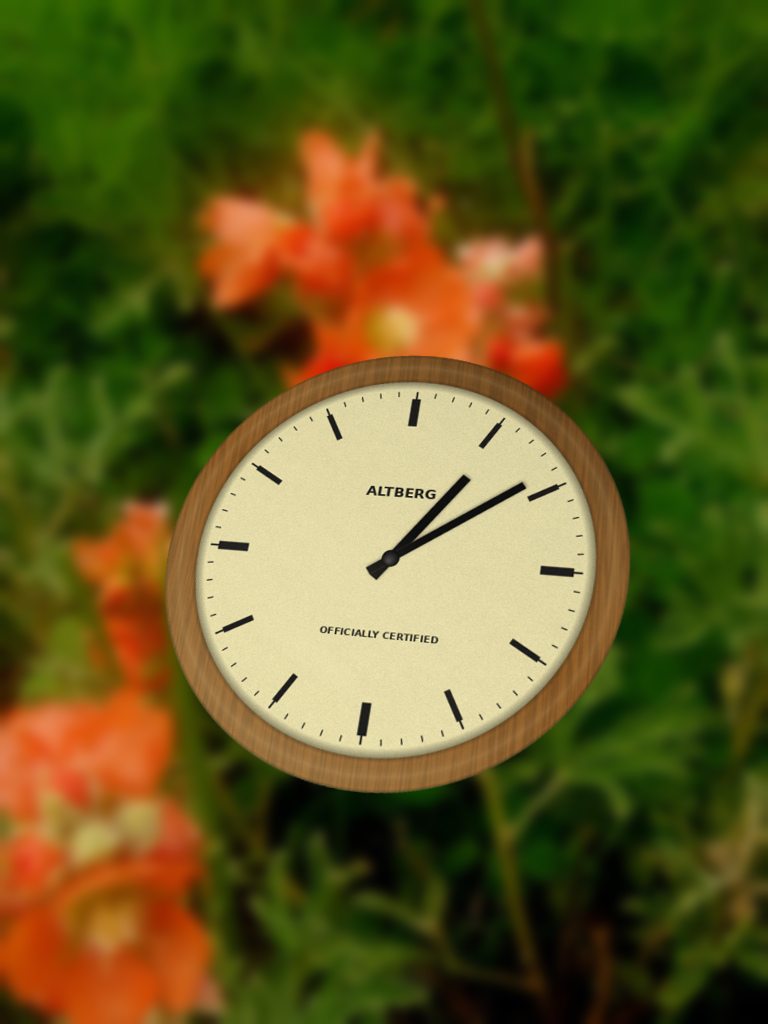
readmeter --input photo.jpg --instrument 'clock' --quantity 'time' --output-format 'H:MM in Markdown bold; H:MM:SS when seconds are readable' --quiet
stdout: **1:09**
